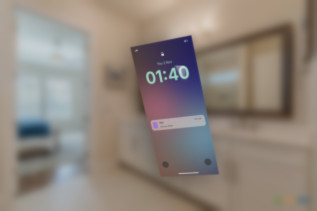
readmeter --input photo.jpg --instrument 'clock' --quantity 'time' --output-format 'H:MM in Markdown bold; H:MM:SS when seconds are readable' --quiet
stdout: **1:40**
